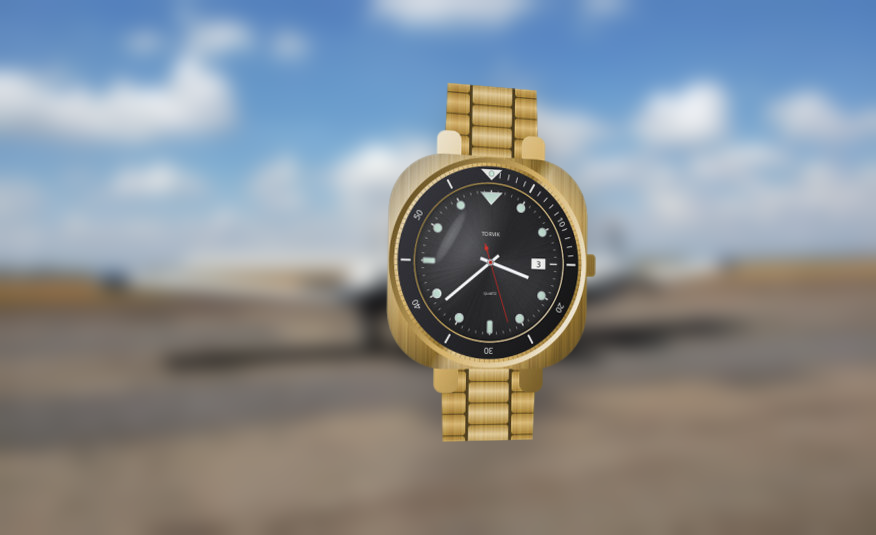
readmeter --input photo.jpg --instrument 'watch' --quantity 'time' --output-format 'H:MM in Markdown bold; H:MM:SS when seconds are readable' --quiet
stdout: **3:38:27**
